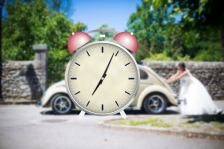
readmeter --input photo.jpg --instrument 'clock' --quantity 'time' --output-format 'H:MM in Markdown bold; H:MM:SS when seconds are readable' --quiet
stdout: **7:04**
